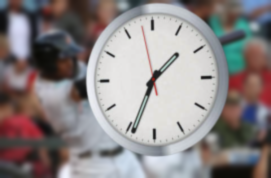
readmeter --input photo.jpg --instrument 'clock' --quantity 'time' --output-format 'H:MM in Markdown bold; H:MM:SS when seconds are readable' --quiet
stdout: **1:33:58**
